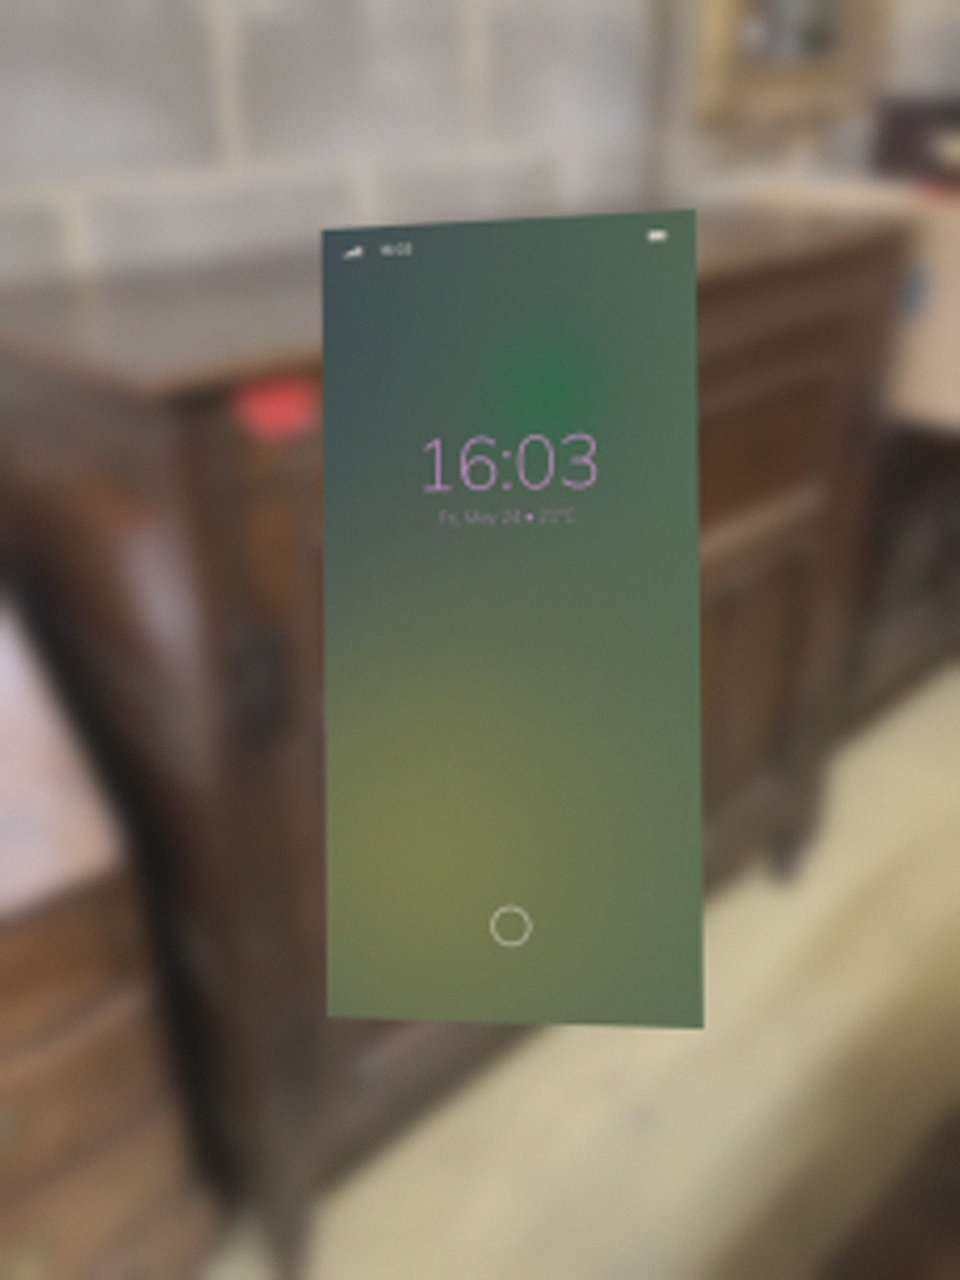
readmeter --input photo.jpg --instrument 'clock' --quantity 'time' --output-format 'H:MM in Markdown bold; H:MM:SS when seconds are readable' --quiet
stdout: **16:03**
